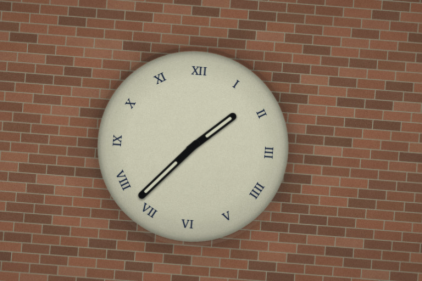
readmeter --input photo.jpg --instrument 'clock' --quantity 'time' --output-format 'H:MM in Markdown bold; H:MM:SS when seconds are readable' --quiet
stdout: **1:37**
